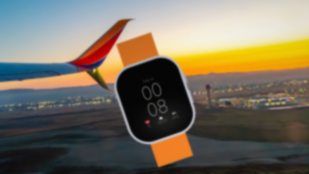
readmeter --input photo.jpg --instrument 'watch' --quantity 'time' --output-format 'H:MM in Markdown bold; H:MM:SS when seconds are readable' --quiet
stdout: **0:08**
